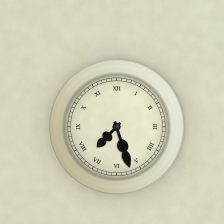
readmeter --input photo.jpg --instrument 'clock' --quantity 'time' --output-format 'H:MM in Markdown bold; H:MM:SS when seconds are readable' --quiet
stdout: **7:27**
